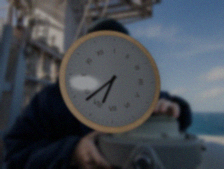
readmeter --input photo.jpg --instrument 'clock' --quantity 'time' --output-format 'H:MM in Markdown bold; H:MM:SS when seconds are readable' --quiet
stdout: **7:43**
